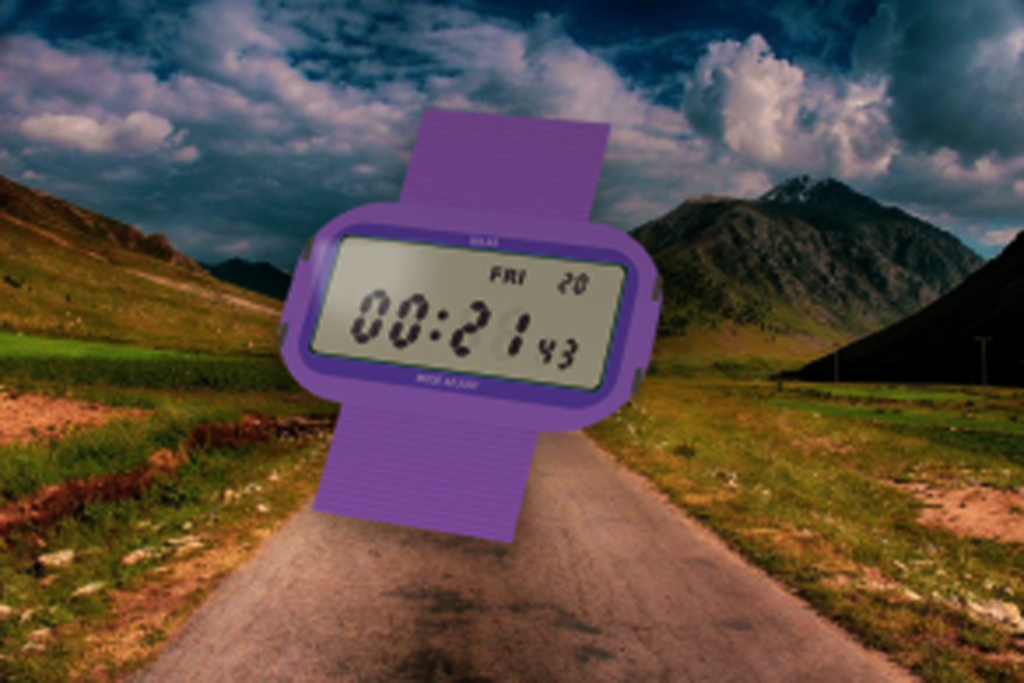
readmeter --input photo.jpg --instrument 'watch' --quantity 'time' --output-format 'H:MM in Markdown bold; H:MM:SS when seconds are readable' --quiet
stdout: **0:21:43**
